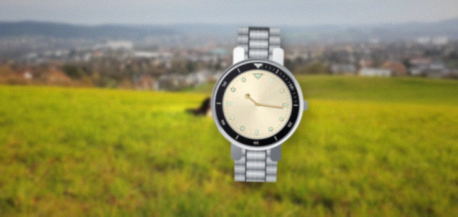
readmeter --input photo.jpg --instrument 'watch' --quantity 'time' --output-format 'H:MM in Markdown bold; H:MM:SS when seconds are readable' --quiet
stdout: **10:16**
